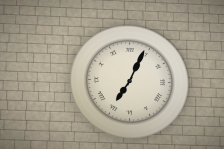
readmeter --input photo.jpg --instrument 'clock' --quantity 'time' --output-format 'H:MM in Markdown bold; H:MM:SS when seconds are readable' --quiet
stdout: **7:04**
